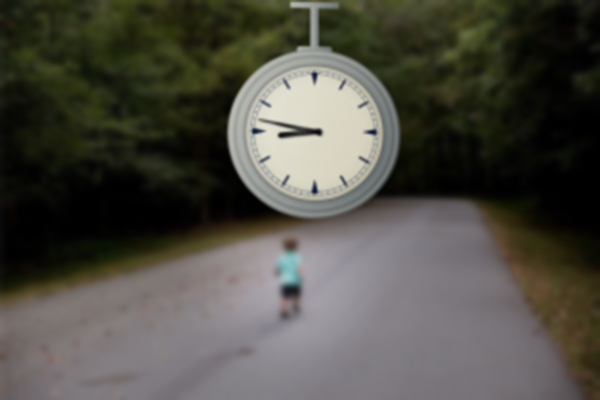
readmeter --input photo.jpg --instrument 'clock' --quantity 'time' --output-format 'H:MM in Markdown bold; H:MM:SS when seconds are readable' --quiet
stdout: **8:47**
